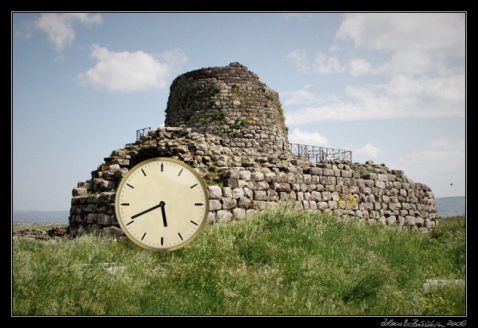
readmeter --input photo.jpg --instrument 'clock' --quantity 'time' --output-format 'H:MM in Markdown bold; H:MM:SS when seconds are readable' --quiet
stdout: **5:41**
